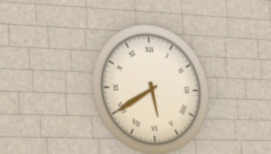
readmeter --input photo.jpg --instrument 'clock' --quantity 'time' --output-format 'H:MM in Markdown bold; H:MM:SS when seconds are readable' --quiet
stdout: **5:40**
